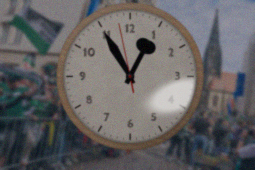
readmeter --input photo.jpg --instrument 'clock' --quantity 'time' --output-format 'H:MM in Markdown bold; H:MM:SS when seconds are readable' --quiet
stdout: **12:54:58**
